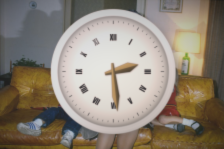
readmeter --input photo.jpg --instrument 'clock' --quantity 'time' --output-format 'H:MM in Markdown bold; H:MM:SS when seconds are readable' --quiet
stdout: **2:29**
